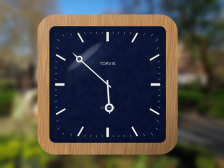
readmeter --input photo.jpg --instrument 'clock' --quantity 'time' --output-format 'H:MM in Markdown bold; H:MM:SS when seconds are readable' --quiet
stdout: **5:52**
